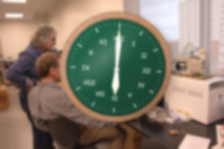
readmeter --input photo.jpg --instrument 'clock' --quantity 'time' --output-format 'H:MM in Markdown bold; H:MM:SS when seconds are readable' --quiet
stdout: **6:00**
